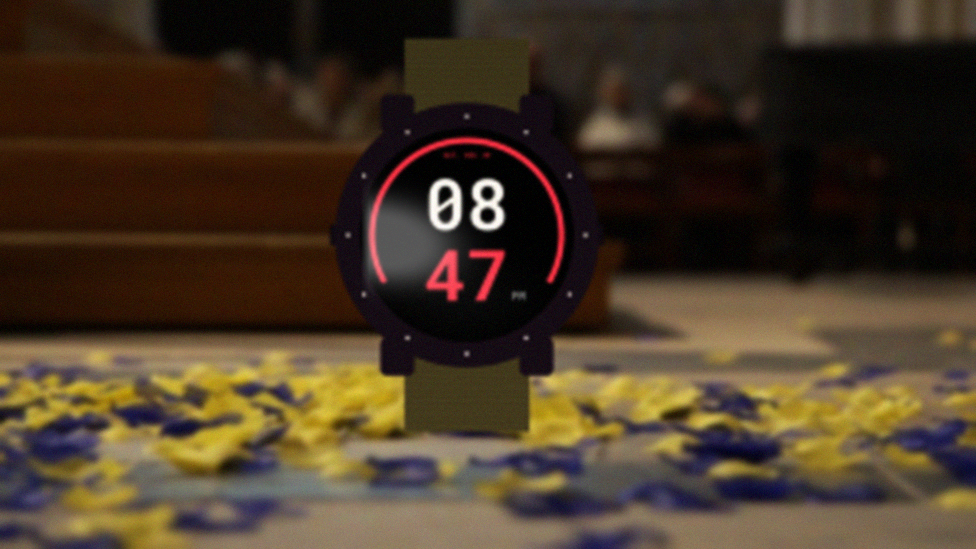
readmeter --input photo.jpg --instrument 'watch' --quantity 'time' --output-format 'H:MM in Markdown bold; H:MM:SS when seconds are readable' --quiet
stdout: **8:47**
